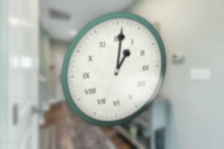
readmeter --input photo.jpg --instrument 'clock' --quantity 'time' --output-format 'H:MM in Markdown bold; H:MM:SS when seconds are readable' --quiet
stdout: **1:01**
